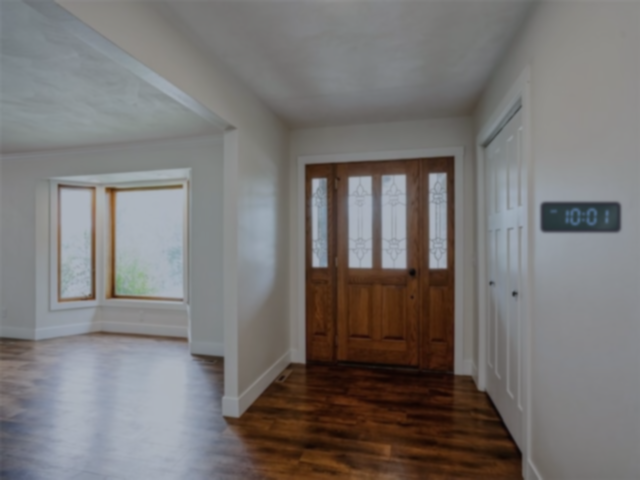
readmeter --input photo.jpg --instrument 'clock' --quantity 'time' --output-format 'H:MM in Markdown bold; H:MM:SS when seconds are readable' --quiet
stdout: **10:01**
